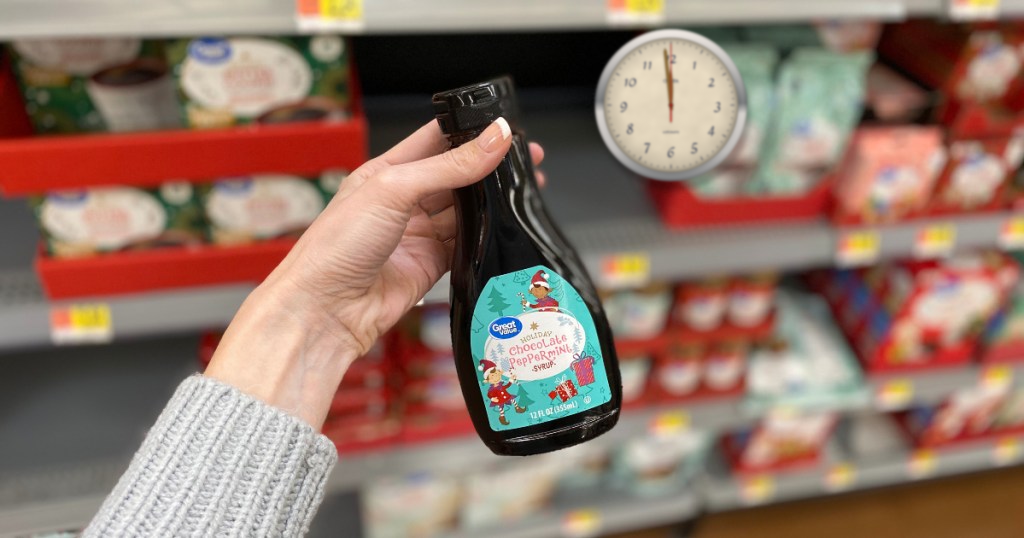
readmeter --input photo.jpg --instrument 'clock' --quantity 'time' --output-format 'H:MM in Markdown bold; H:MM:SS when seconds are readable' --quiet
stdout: **11:59:00**
